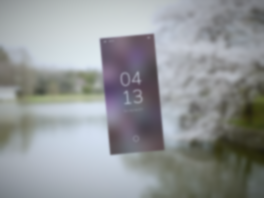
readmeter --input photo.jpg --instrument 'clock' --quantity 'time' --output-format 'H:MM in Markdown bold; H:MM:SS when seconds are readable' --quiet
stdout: **4:13**
